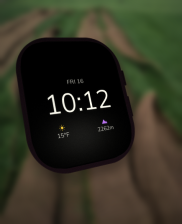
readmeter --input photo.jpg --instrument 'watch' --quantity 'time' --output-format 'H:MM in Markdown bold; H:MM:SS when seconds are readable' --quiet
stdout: **10:12**
